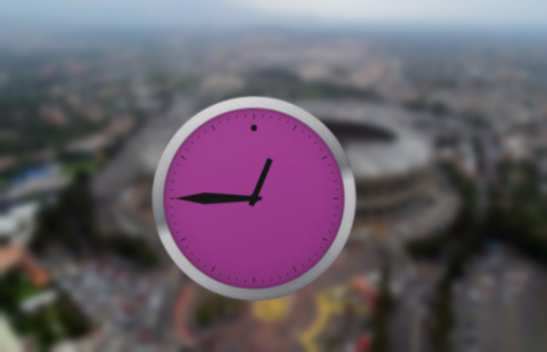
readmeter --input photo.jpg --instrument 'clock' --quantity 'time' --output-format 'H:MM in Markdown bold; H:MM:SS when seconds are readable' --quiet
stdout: **12:45**
